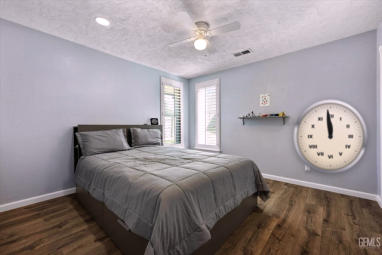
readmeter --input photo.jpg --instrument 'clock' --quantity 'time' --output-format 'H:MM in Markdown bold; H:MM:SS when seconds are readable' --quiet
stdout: **11:59**
